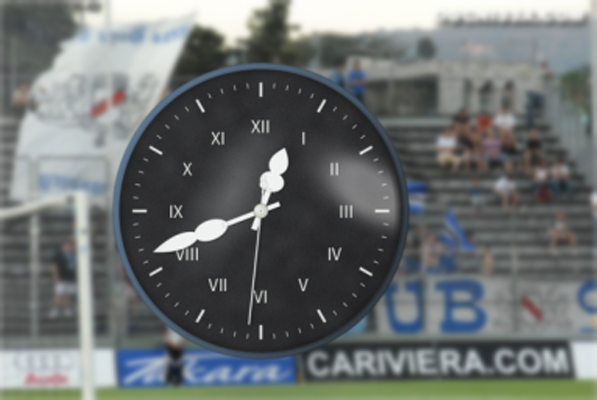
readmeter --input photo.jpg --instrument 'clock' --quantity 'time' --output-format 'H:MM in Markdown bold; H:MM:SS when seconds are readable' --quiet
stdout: **12:41:31**
